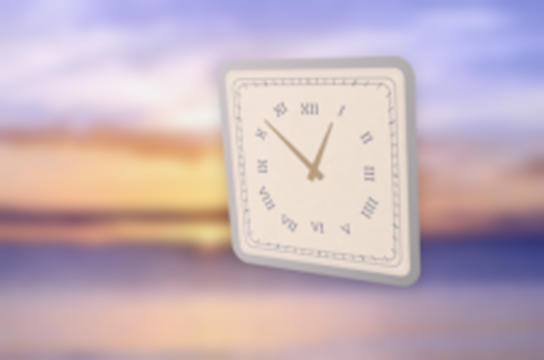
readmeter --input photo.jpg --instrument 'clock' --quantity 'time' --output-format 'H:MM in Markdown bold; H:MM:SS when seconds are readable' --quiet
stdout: **12:52**
